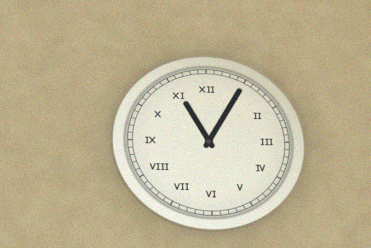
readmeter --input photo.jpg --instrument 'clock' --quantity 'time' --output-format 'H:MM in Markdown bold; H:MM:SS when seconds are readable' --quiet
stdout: **11:05**
